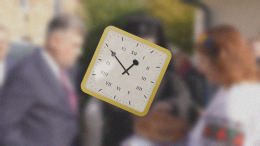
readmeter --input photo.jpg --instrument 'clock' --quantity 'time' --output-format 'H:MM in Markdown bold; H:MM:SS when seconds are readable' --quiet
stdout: **12:50**
